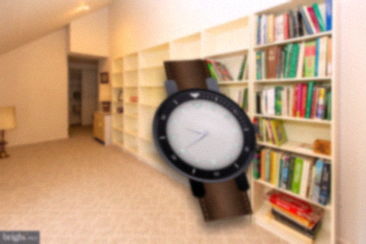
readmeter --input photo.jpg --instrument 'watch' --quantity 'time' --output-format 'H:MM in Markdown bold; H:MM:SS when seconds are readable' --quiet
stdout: **9:40**
